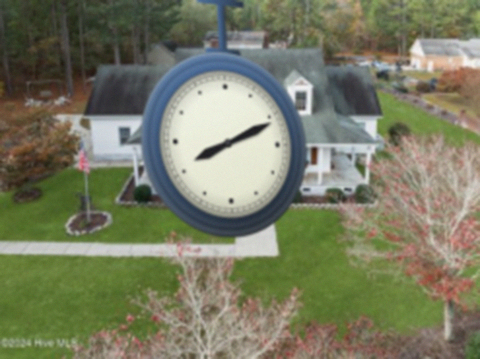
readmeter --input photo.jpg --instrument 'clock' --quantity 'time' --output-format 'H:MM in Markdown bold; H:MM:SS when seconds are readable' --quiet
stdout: **8:11**
